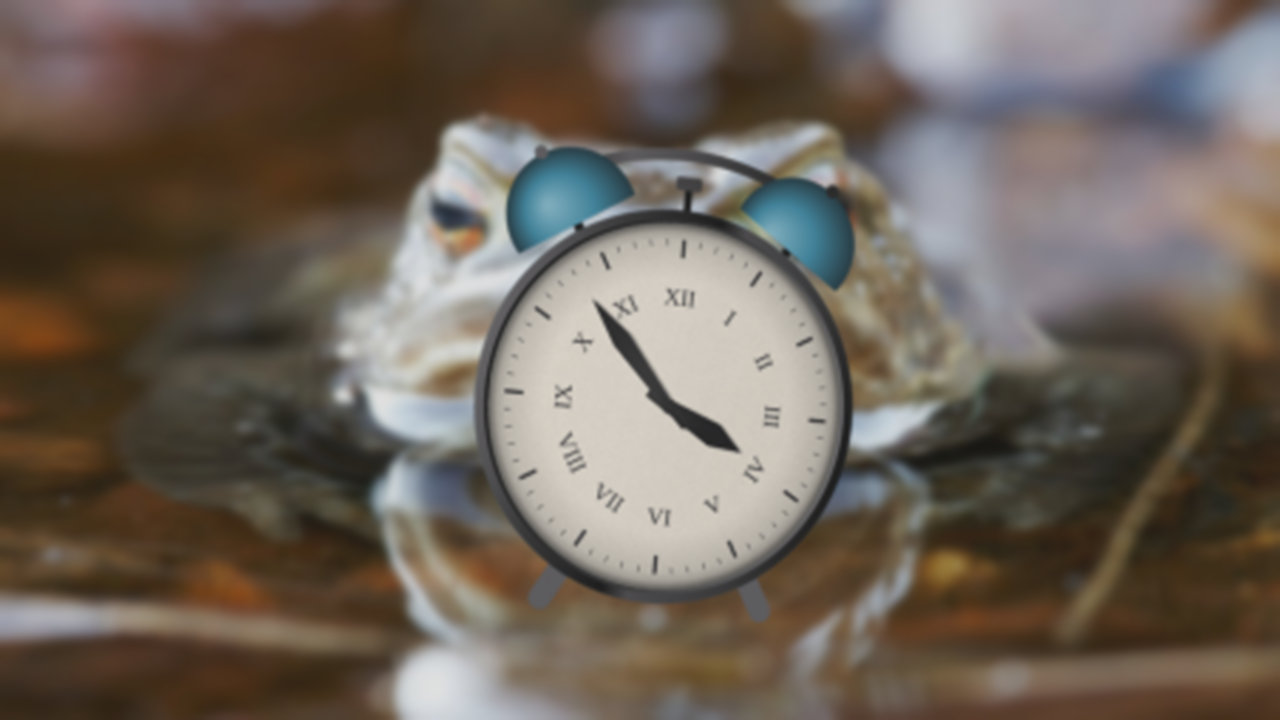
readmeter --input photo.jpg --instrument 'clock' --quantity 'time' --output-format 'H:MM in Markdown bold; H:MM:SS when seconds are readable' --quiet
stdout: **3:53**
